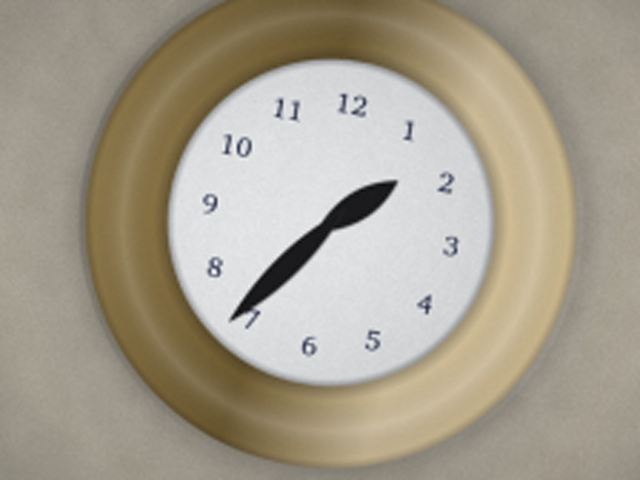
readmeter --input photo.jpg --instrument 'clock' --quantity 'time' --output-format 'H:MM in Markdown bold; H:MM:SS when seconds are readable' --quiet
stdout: **1:36**
